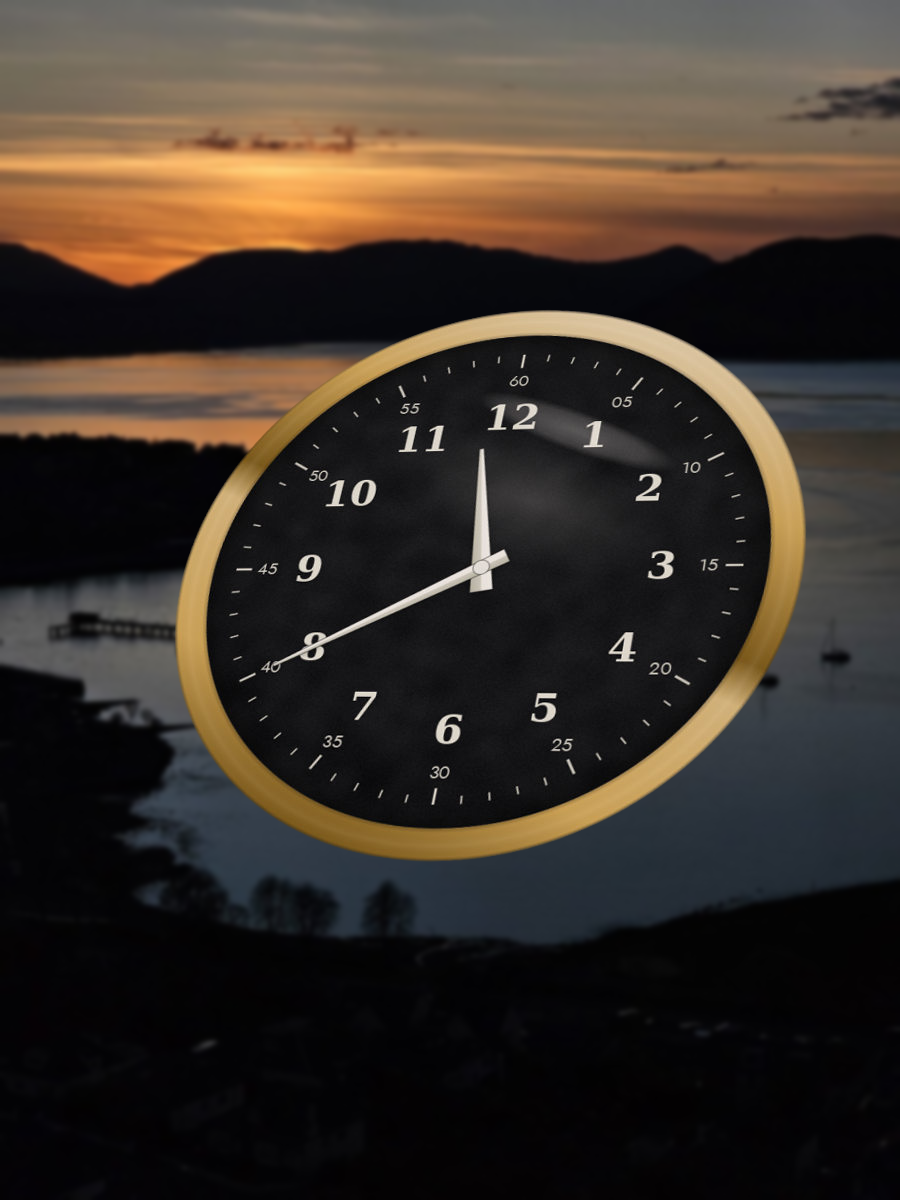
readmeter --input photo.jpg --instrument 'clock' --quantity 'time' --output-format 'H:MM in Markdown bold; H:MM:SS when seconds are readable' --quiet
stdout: **11:40**
